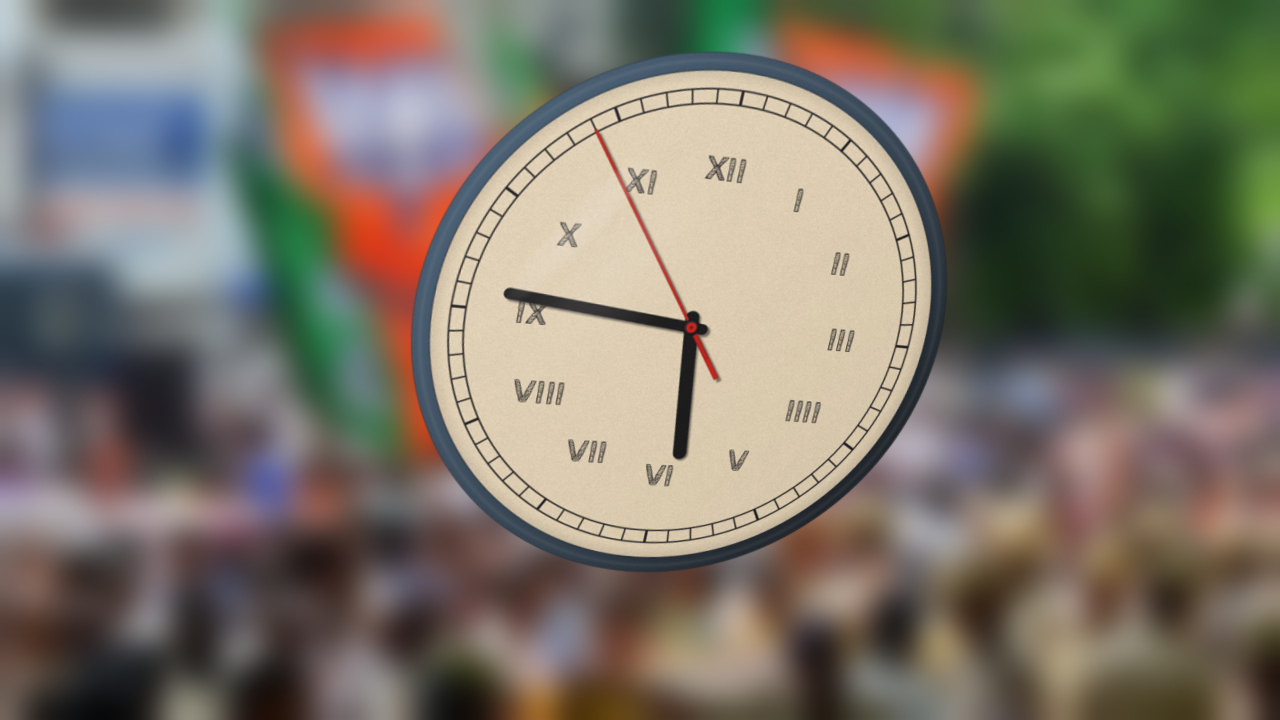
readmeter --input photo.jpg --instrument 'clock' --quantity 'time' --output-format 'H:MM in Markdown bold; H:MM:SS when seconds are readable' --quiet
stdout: **5:45:54**
